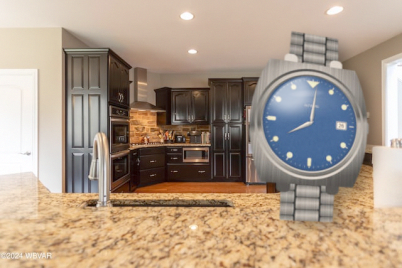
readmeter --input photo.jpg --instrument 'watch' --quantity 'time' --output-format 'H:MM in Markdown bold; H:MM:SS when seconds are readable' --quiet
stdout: **8:01**
